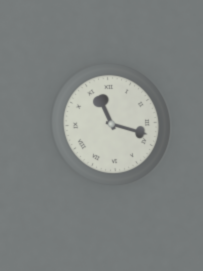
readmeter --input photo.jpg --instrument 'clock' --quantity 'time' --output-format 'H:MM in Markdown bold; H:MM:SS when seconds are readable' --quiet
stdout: **11:18**
